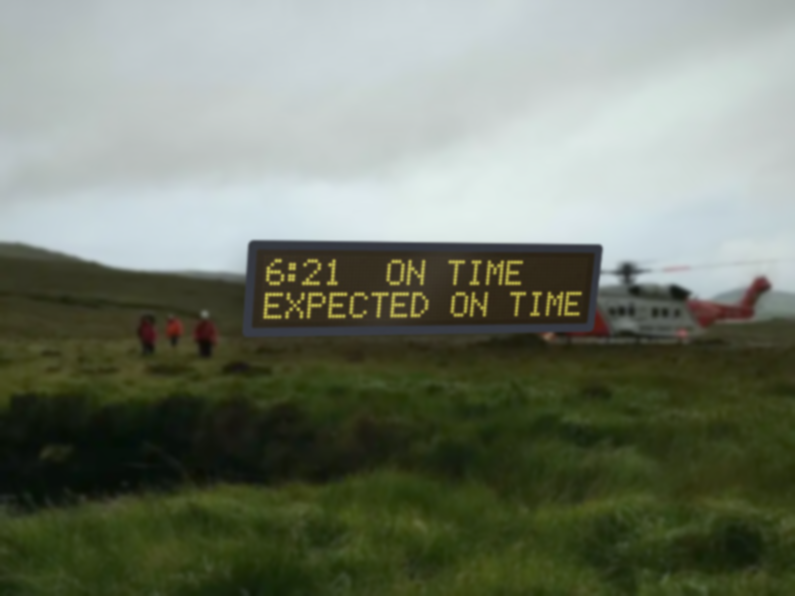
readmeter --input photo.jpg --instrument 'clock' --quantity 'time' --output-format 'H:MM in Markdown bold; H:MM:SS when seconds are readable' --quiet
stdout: **6:21**
